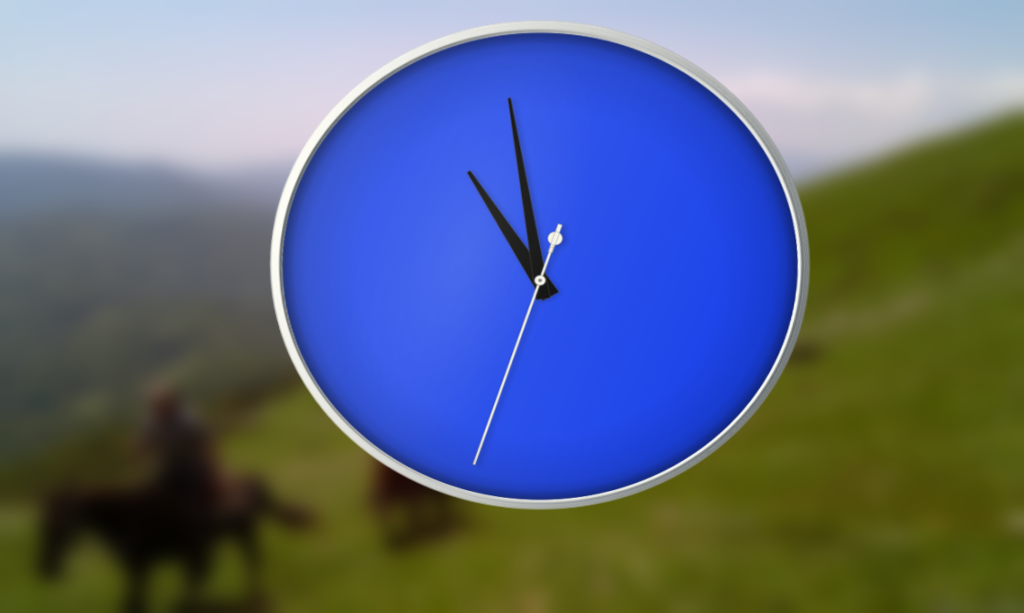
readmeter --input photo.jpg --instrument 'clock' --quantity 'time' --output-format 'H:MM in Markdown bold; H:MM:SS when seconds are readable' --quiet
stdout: **10:58:33**
